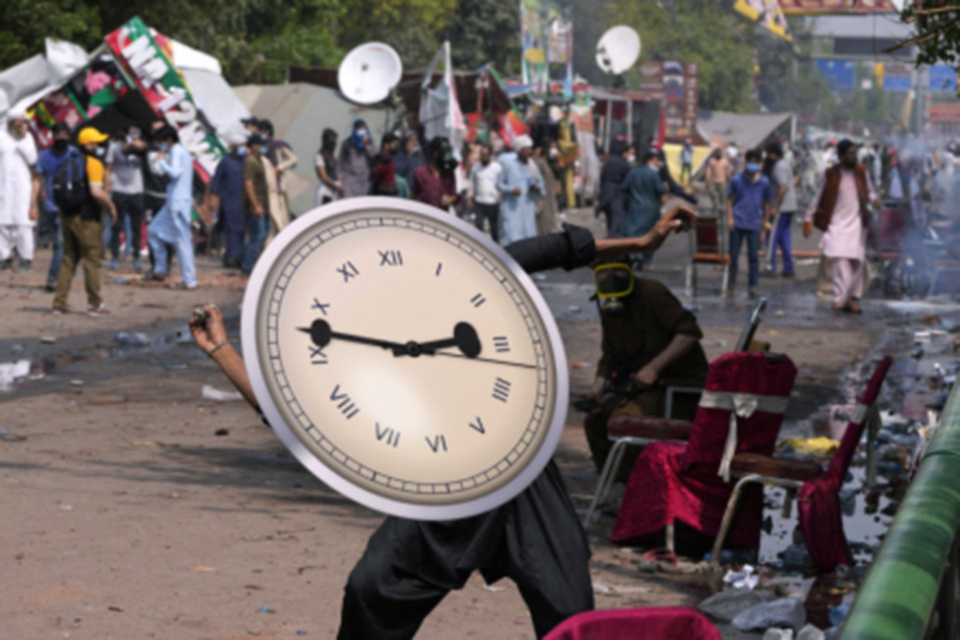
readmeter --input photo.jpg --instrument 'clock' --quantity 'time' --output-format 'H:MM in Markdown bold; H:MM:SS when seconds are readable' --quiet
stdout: **2:47:17**
